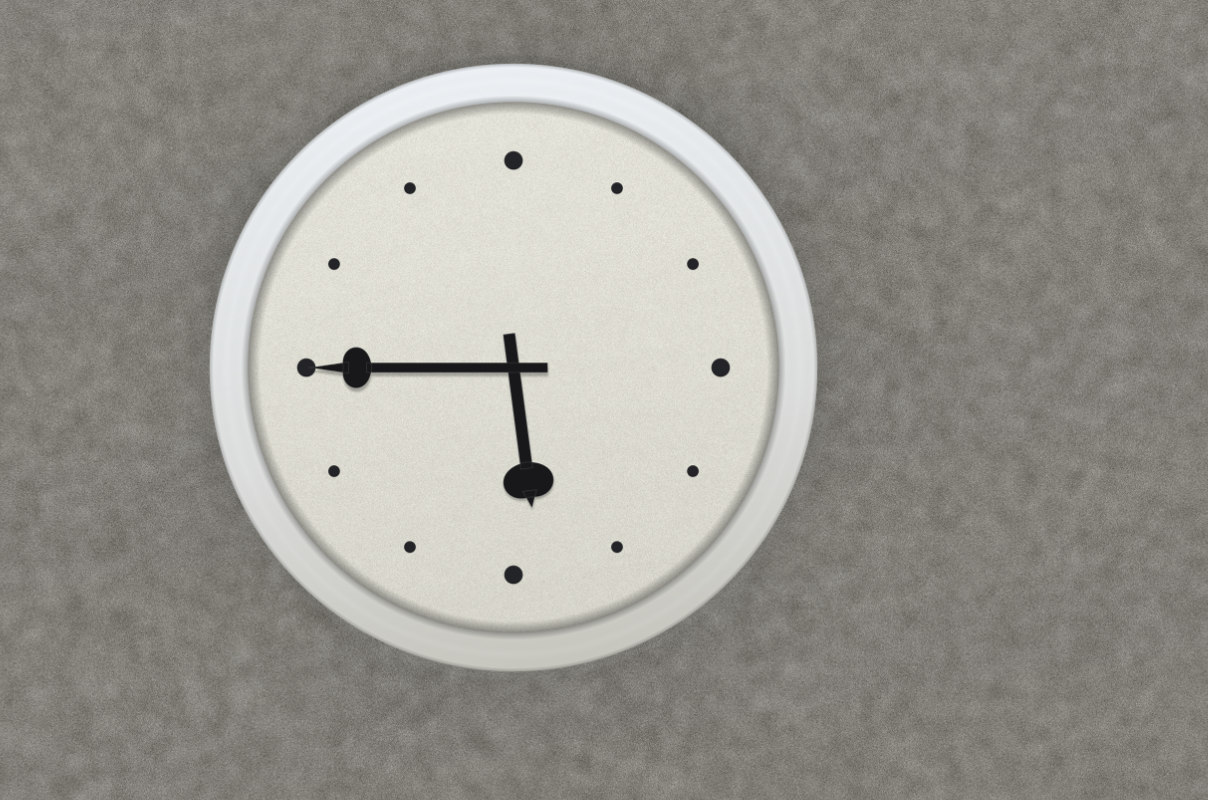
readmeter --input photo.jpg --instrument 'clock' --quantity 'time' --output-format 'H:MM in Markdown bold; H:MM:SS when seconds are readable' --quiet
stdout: **5:45**
